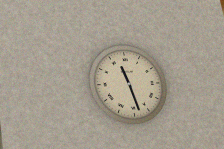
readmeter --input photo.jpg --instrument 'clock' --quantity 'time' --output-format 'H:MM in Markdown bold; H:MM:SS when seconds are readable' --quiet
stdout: **11:28**
